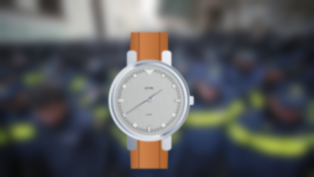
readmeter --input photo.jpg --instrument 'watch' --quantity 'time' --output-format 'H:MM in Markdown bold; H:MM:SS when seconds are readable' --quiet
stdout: **1:40**
